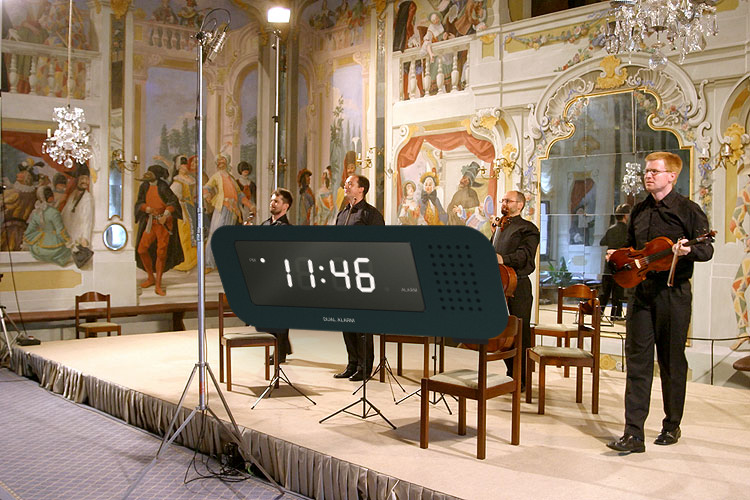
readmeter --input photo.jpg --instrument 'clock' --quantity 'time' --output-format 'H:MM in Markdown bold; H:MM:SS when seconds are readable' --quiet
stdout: **11:46**
